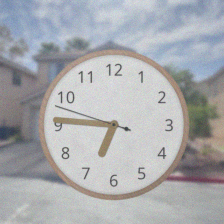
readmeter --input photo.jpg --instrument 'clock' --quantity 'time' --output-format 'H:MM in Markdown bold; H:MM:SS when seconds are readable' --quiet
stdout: **6:45:48**
